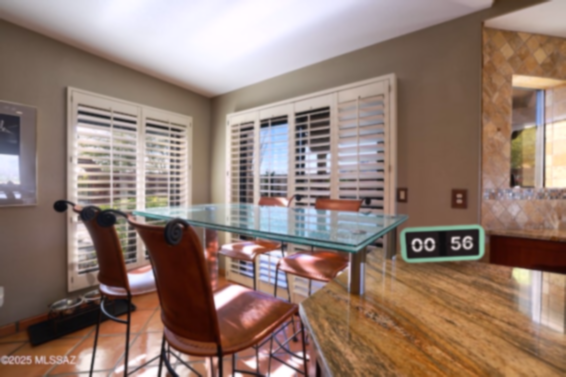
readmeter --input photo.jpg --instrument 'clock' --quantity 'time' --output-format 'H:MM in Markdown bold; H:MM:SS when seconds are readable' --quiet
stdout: **0:56**
